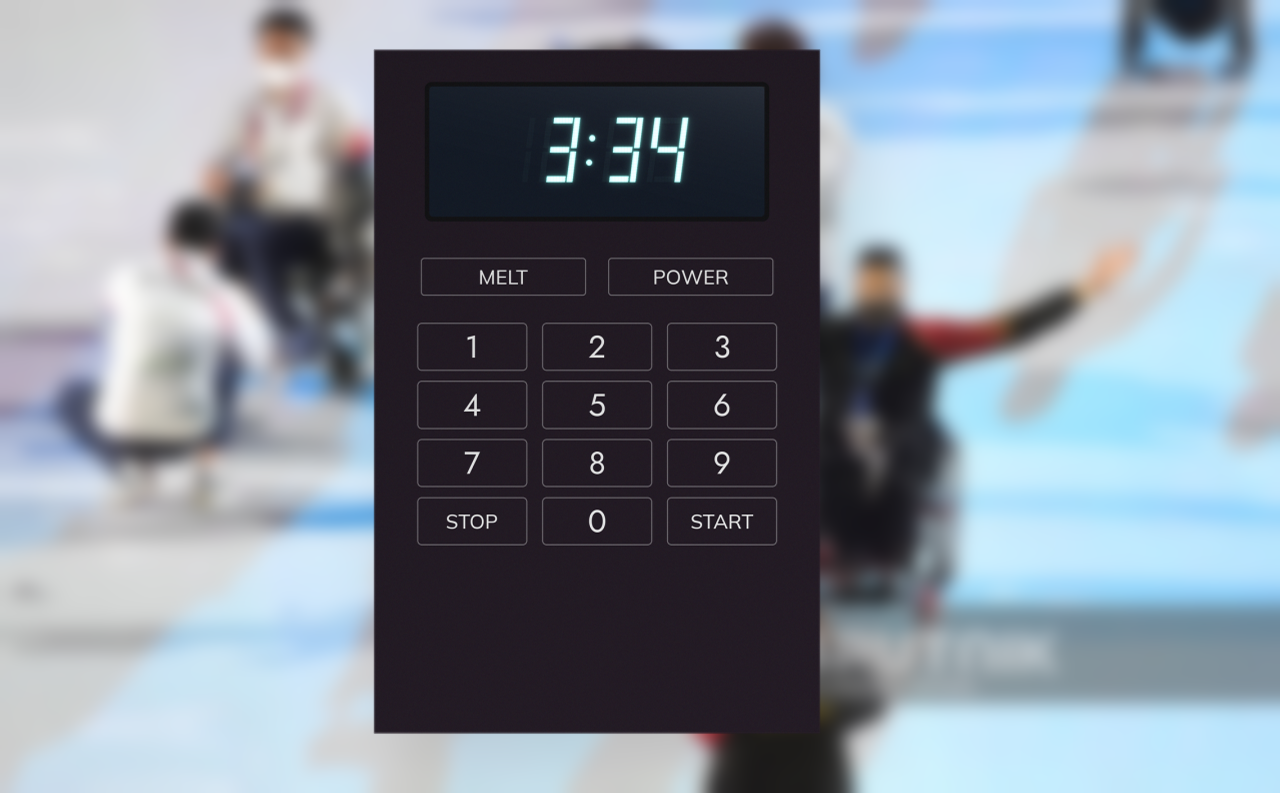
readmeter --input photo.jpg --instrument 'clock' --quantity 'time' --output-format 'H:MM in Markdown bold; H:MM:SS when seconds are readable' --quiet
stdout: **3:34**
